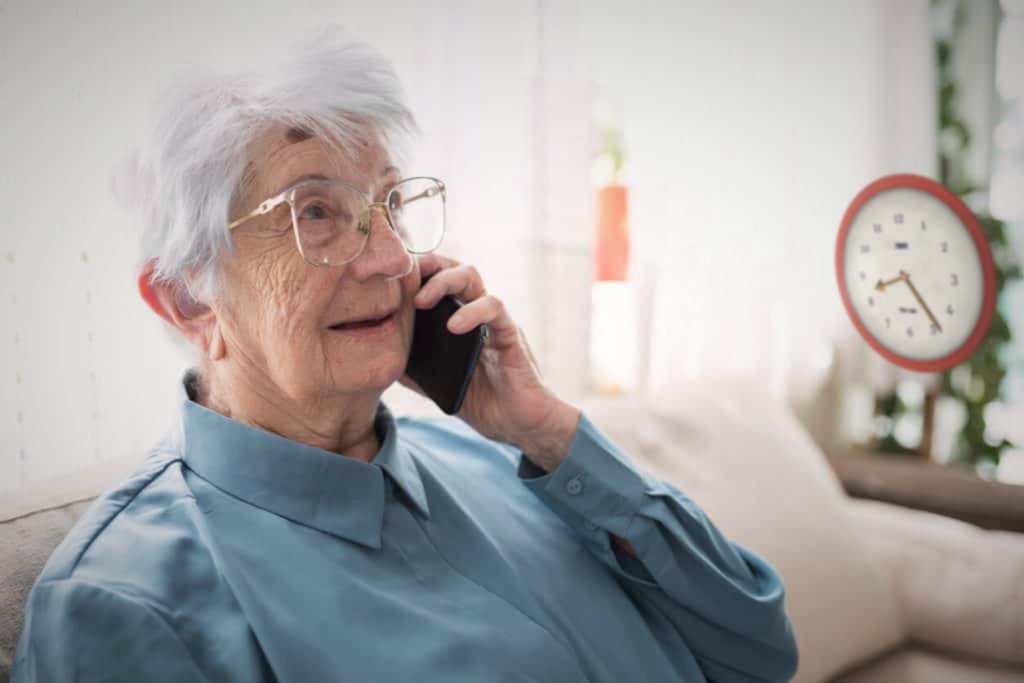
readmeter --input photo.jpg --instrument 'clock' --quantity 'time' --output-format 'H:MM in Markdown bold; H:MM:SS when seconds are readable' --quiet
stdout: **8:24**
